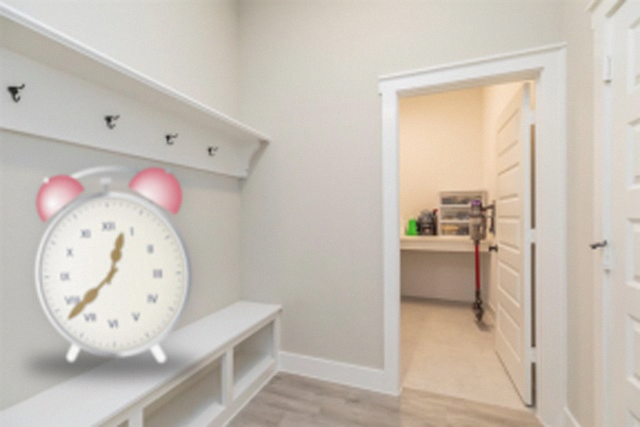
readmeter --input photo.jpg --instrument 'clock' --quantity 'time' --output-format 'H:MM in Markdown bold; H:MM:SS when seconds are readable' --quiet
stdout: **12:38**
